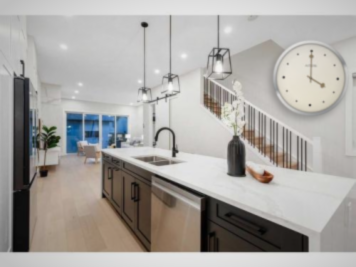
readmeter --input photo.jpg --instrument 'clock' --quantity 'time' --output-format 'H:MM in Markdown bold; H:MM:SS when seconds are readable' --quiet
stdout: **4:00**
